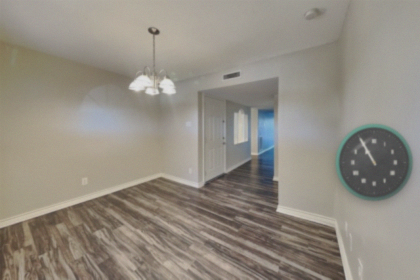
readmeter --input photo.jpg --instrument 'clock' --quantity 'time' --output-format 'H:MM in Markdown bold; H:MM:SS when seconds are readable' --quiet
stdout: **10:55**
